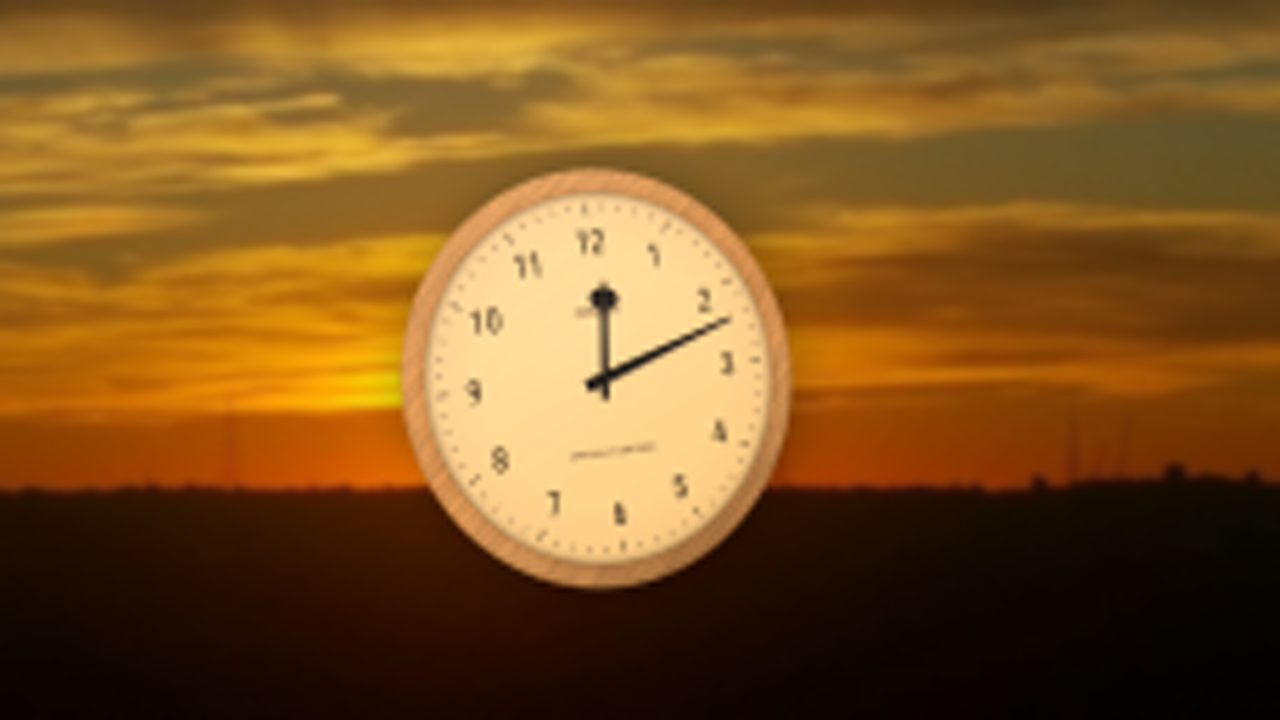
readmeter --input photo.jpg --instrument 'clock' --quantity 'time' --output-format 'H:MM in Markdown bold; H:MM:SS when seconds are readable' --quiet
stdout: **12:12**
